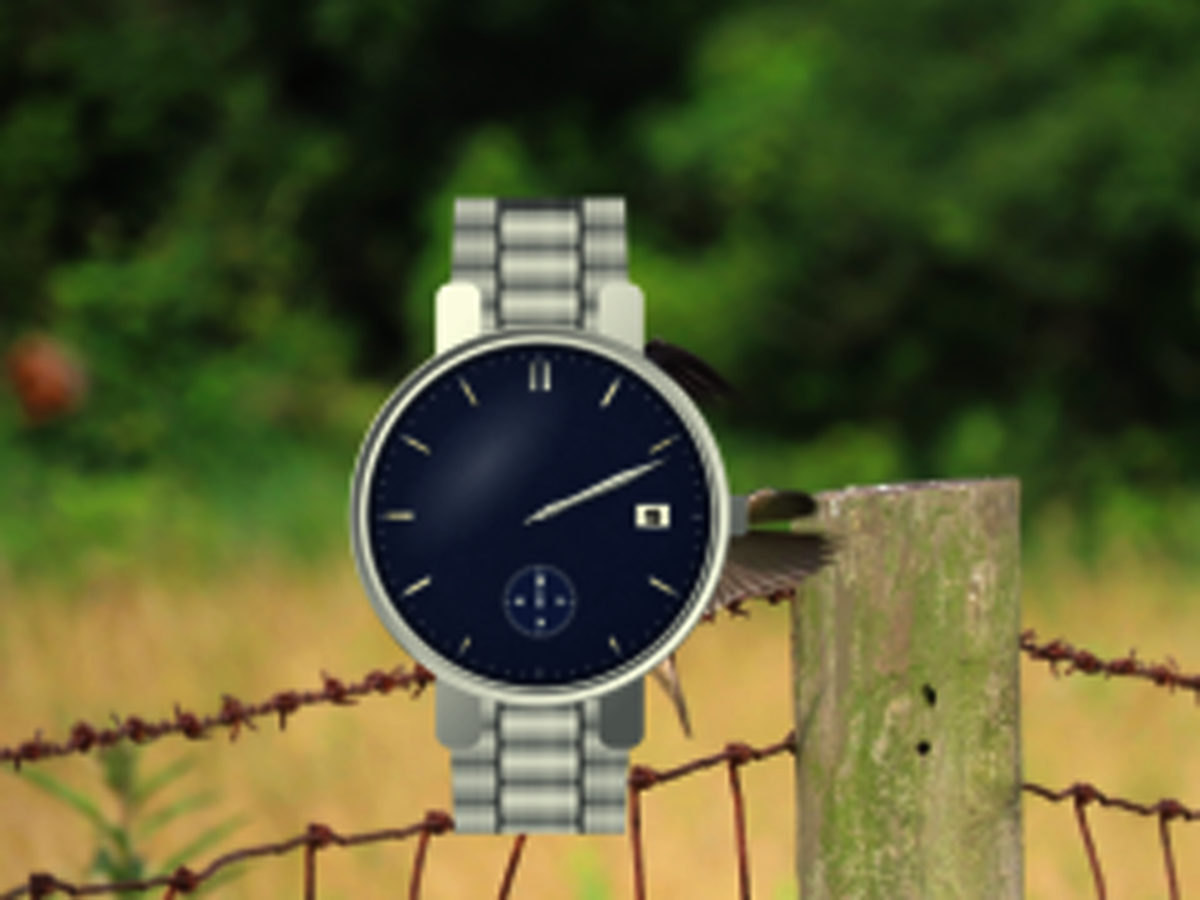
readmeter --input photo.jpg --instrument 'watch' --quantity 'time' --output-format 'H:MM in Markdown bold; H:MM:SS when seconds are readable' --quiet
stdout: **2:11**
